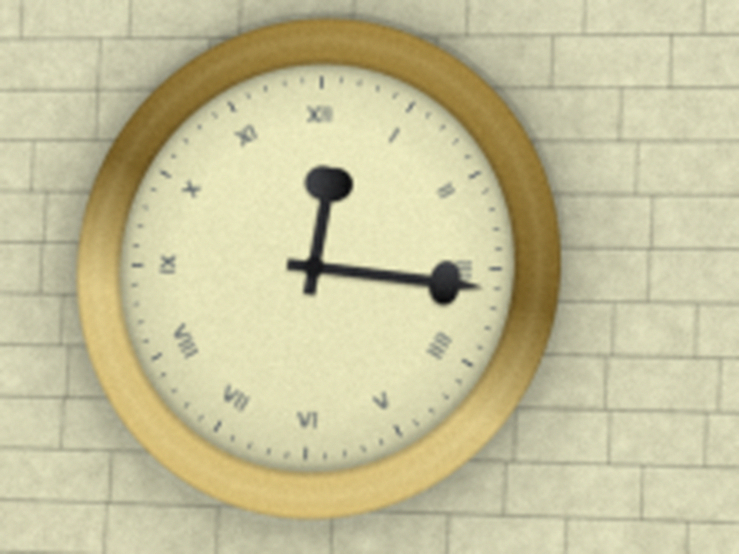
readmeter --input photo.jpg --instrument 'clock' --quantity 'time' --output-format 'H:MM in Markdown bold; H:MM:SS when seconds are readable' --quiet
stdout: **12:16**
